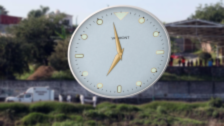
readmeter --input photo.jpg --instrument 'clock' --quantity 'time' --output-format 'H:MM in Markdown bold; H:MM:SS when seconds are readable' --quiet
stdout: **6:58**
